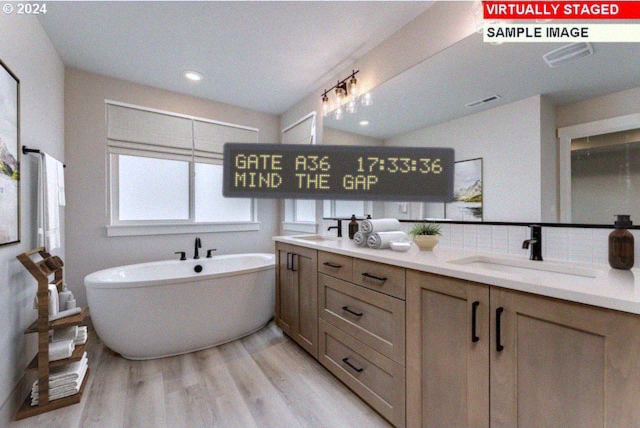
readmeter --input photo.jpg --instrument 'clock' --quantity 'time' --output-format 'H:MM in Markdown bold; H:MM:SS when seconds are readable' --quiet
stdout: **17:33:36**
